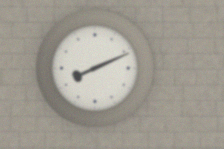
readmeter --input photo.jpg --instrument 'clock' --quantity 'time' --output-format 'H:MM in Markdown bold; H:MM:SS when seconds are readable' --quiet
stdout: **8:11**
